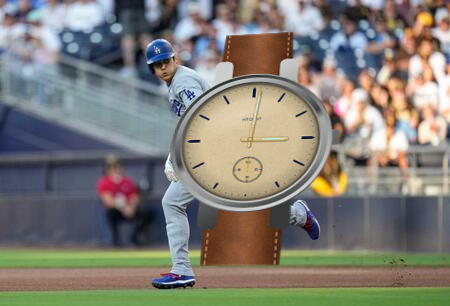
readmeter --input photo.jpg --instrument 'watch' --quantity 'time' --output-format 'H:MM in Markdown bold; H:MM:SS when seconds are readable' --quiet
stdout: **3:01**
